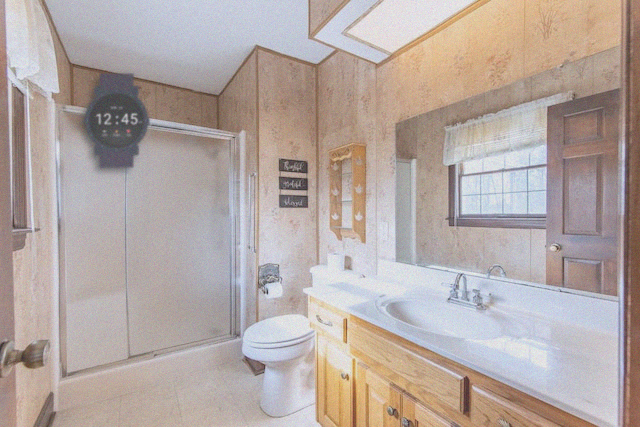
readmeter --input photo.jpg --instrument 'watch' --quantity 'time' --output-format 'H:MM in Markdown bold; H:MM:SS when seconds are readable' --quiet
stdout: **12:45**
